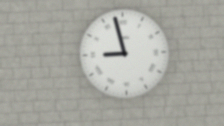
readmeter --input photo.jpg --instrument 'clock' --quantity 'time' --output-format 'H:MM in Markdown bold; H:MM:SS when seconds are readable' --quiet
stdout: **8:58**
